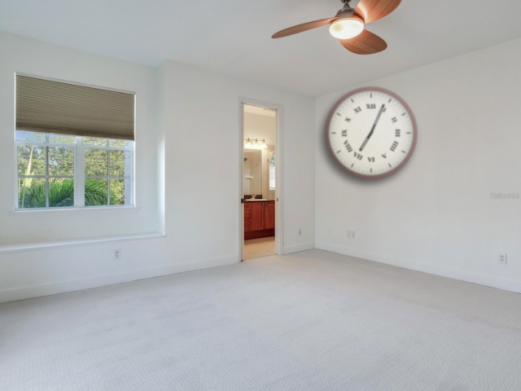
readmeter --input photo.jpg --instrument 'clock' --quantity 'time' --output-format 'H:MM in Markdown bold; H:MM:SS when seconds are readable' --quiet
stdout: **7:04**
